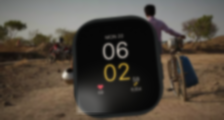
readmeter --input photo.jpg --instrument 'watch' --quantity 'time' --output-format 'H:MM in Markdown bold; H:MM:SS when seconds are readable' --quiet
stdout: **6:02**
